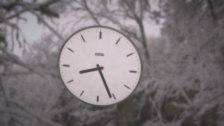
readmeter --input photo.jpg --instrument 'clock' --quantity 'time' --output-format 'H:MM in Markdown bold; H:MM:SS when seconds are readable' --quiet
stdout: **8:26**
